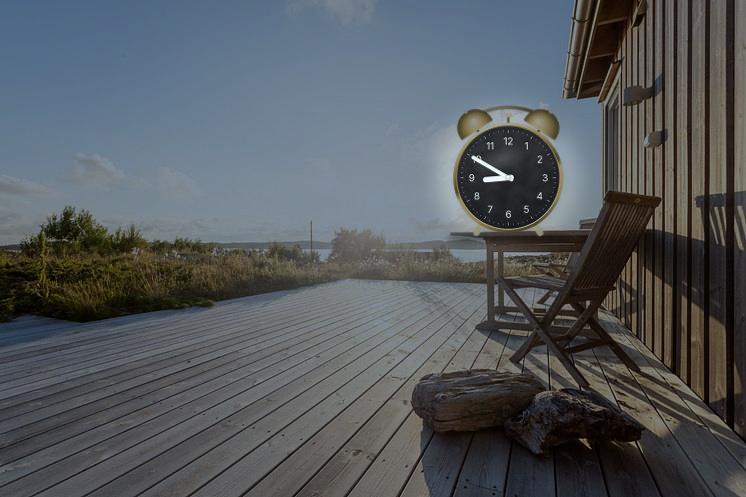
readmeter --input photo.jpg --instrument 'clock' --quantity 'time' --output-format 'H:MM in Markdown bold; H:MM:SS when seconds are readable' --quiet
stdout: **8:50**
